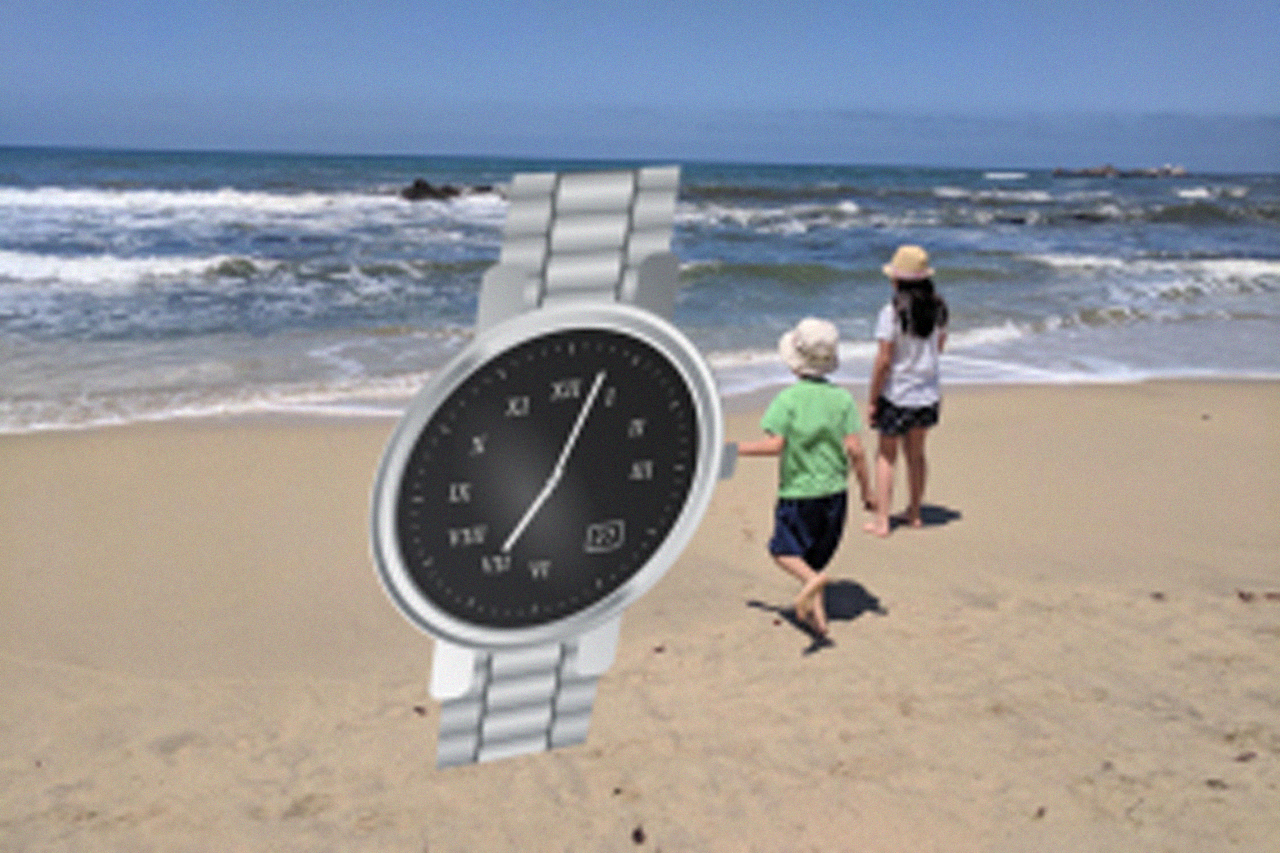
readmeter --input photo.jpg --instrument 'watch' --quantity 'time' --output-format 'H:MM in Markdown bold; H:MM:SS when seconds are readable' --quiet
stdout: **7:03**
